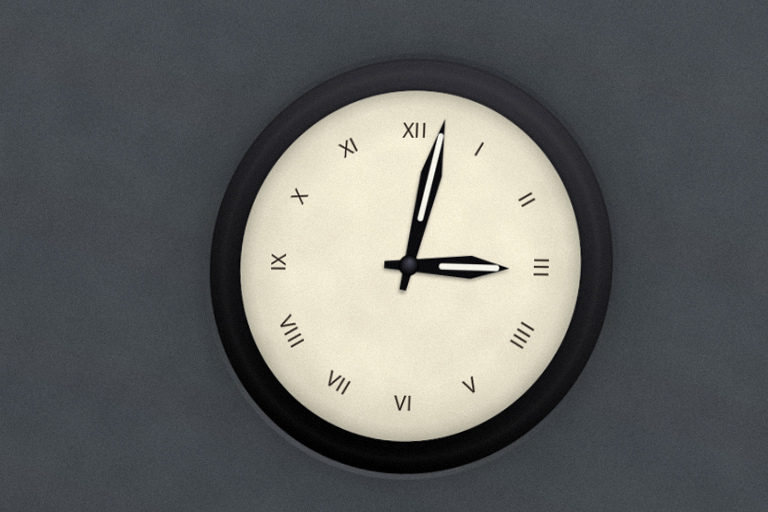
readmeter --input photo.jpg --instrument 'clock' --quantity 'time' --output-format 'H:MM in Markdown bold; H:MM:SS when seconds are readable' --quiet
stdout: **3:02**
